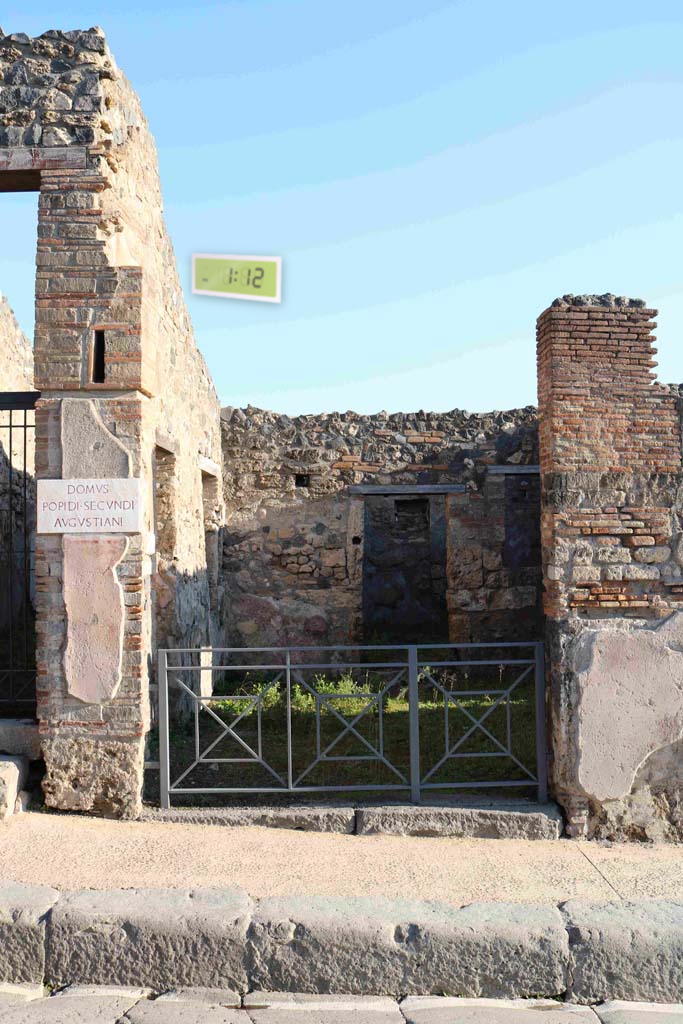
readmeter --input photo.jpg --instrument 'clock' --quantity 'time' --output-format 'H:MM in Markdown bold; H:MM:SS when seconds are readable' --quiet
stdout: **1:12**
